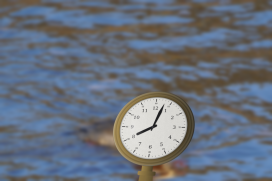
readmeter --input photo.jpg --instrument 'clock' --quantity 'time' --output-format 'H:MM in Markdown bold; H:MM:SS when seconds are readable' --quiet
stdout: **8:03**
